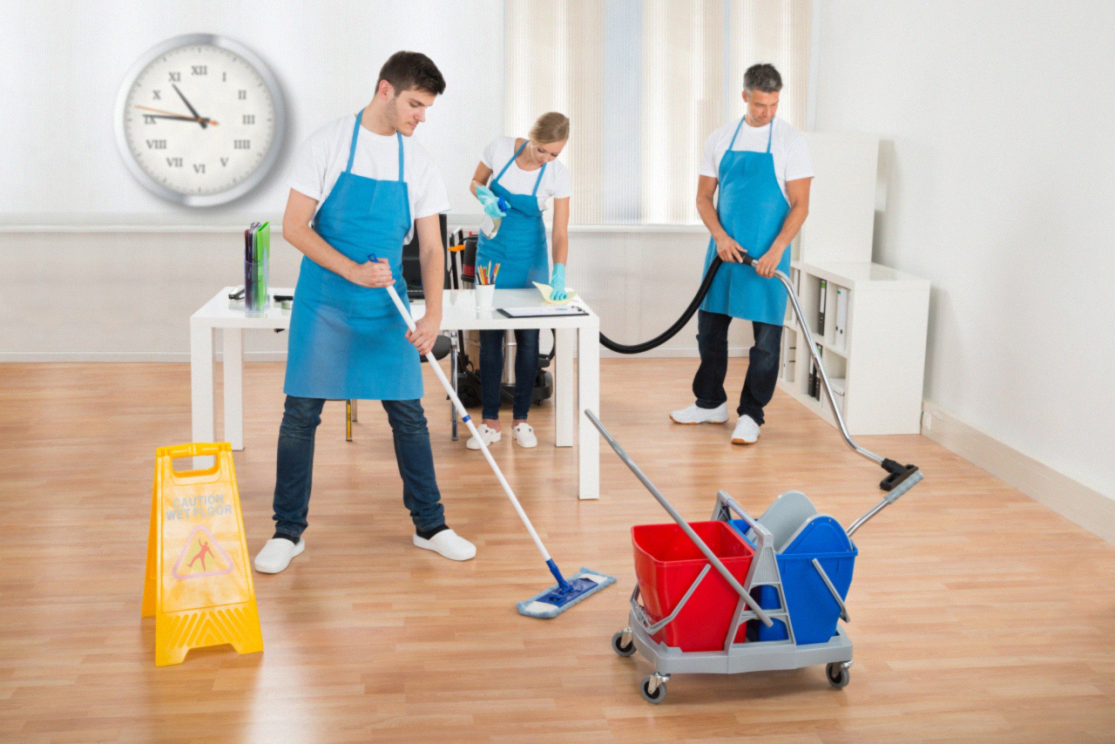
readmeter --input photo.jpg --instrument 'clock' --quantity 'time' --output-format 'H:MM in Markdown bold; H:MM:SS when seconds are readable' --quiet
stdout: **10:45:47**
